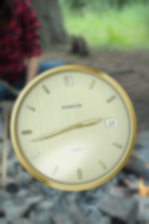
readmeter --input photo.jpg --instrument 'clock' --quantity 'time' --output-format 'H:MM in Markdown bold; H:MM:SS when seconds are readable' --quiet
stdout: **2:43**
